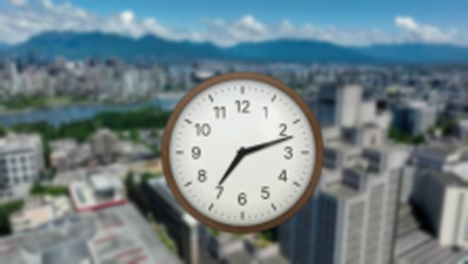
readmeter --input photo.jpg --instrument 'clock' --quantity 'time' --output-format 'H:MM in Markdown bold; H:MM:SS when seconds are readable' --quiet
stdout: **7:12**
